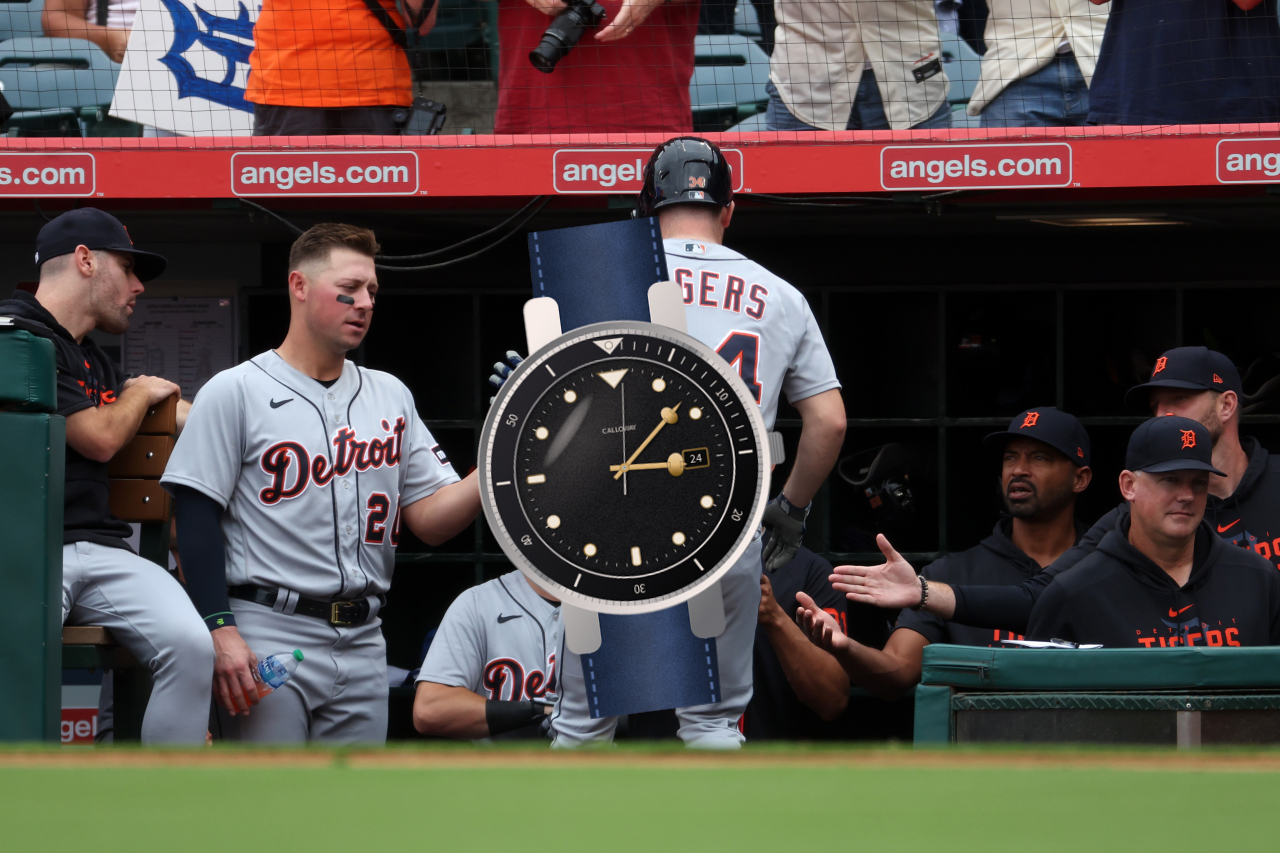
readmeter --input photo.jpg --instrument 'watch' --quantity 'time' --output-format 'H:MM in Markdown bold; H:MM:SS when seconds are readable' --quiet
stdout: **3:08:01**
